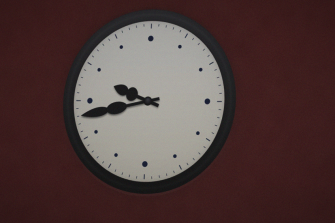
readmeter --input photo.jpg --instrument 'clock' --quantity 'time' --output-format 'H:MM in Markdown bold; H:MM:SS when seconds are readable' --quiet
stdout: **9:43**
